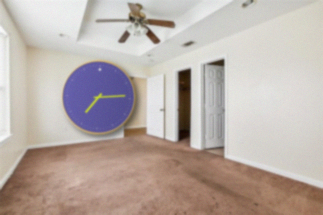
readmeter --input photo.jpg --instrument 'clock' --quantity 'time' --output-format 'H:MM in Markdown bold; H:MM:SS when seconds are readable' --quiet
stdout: **7:14**
